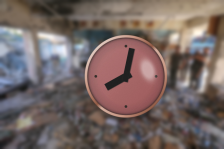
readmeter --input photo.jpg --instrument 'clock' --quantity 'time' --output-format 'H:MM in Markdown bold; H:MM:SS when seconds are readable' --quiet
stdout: **8:02**
